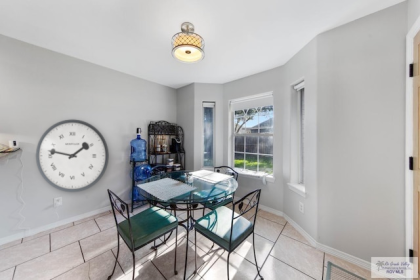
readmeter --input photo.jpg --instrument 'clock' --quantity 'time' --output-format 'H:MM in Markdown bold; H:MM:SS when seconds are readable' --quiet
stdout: **1:47**
